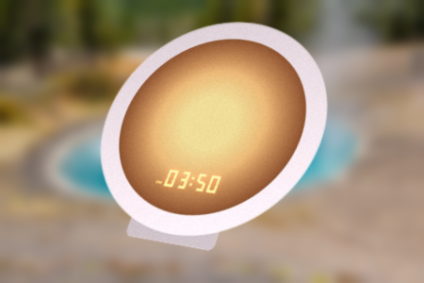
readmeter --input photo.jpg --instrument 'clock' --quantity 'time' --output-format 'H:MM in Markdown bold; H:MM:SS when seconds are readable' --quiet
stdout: **3:50**
